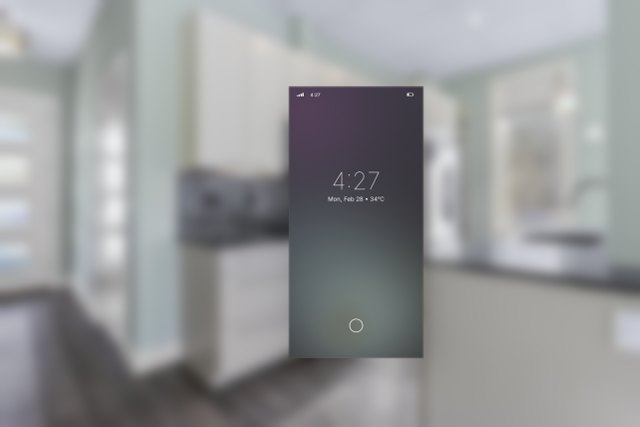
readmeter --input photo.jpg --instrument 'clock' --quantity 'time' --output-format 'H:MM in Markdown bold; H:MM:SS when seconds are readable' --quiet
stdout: **4:27**
